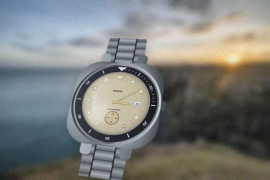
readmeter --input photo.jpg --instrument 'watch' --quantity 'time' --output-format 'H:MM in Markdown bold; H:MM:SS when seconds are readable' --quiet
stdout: **3:09**
